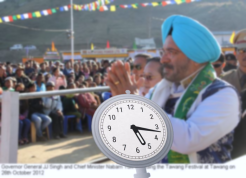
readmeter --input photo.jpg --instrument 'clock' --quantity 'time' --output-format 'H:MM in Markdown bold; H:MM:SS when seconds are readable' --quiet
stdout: **5:17**
